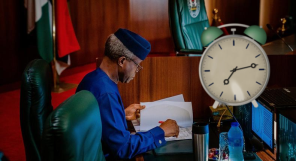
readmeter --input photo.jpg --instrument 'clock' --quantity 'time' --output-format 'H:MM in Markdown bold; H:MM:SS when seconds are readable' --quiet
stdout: **7:13**
